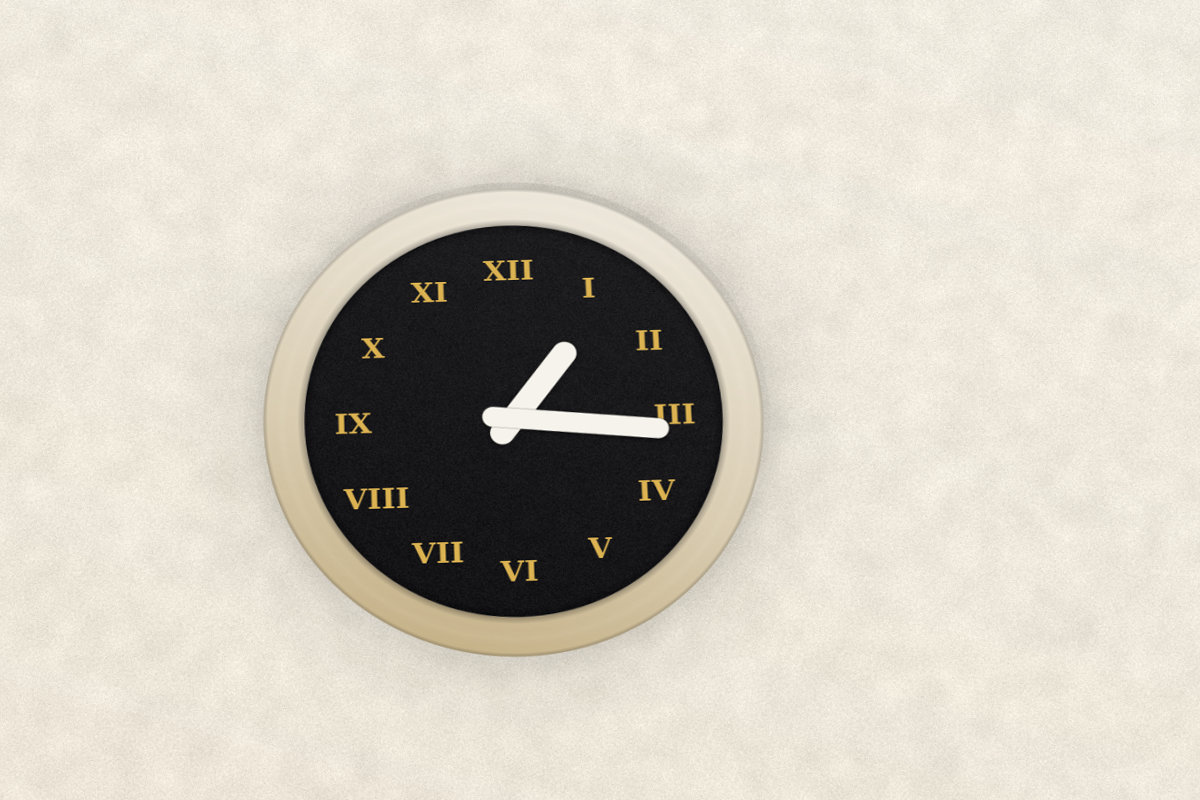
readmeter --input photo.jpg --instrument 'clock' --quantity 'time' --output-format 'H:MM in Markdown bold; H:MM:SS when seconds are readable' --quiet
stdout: **1:16**
